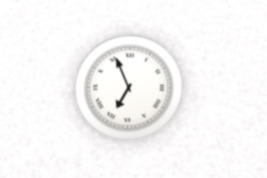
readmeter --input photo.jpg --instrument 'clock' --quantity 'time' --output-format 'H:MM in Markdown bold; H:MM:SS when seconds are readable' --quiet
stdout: **6:56**
